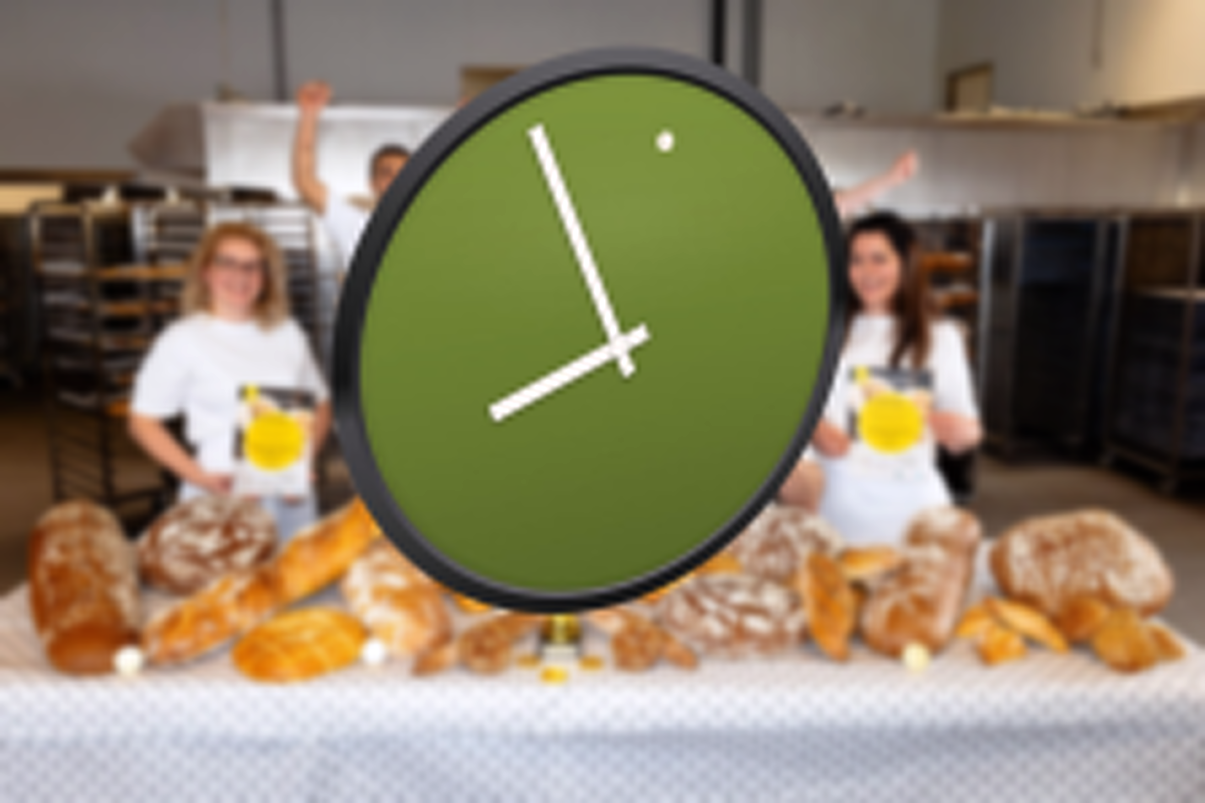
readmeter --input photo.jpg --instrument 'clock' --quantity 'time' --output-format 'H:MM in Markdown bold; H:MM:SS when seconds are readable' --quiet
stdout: **7:54**
